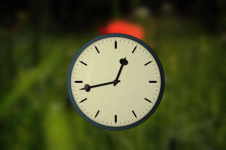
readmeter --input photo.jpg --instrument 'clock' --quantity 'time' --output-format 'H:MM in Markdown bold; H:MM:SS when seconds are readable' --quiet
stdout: **12:43**
